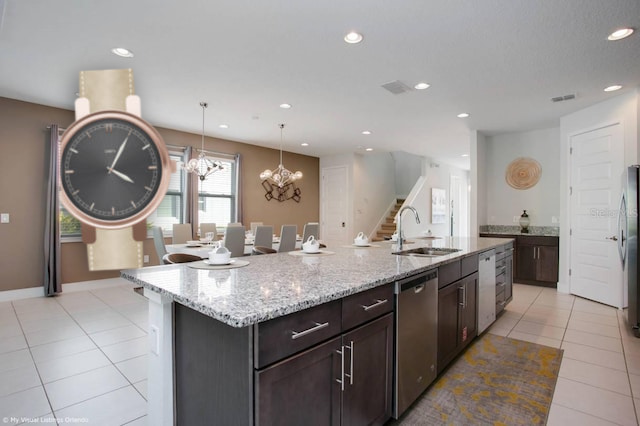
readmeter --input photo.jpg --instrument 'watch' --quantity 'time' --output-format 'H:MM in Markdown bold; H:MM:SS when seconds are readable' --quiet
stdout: **4:05**
